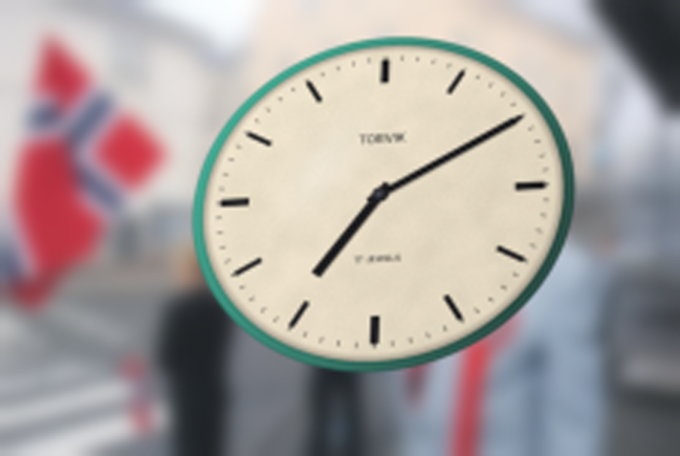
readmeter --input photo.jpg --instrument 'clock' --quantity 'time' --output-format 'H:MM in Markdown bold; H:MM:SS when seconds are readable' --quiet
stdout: **7:10**
